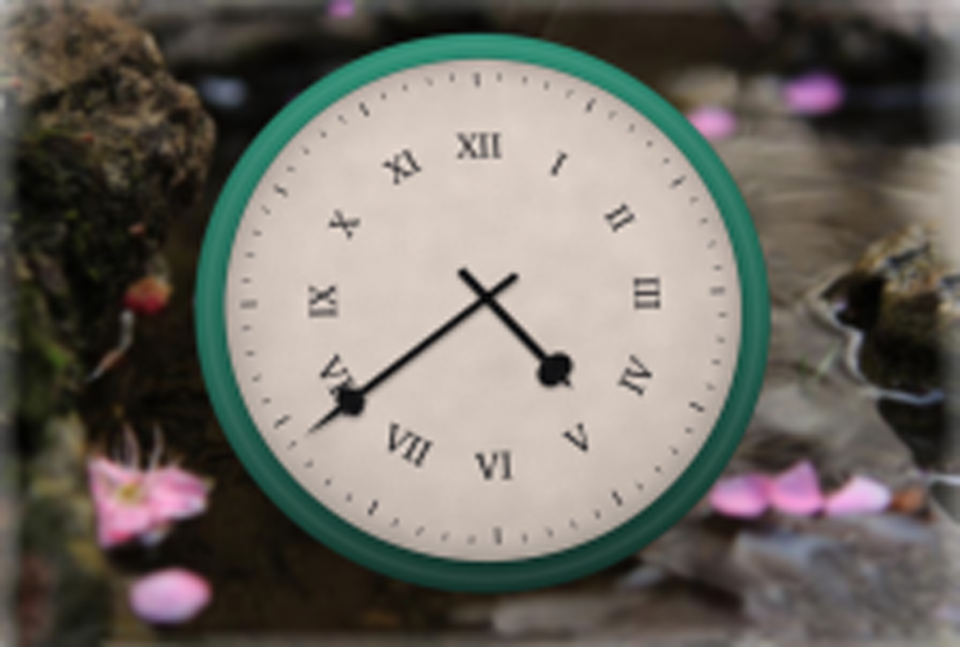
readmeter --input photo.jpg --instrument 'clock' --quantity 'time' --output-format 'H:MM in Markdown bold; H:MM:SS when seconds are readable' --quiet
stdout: **4:39**
